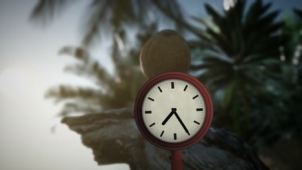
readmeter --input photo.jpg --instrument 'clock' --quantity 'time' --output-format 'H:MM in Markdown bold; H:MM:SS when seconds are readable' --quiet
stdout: **7:25**
